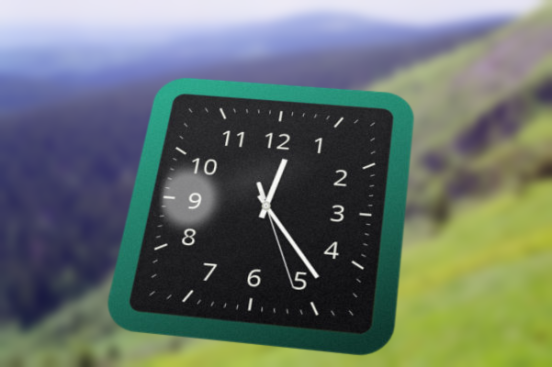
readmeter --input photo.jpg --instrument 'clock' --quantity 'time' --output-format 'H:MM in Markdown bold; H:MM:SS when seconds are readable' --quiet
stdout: **12:23:26**
